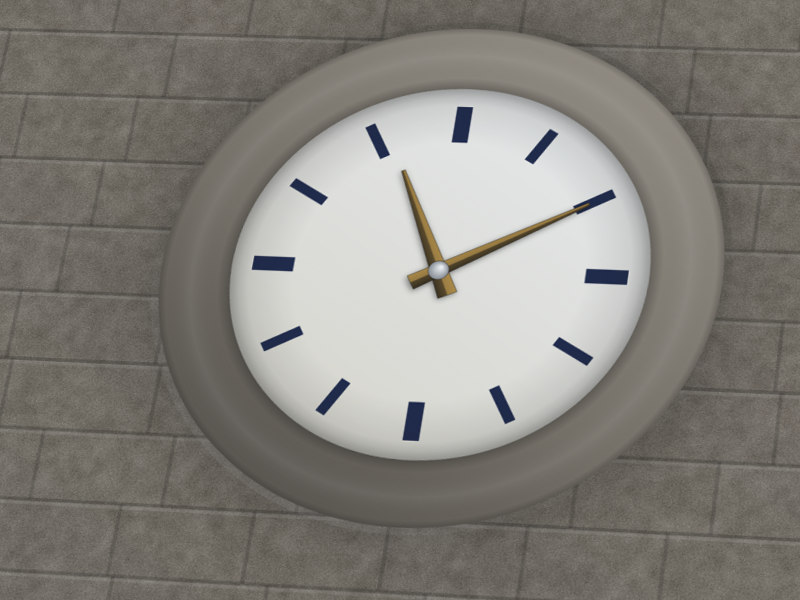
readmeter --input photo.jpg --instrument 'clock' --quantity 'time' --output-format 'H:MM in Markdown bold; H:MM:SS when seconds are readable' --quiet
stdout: **11:10**
